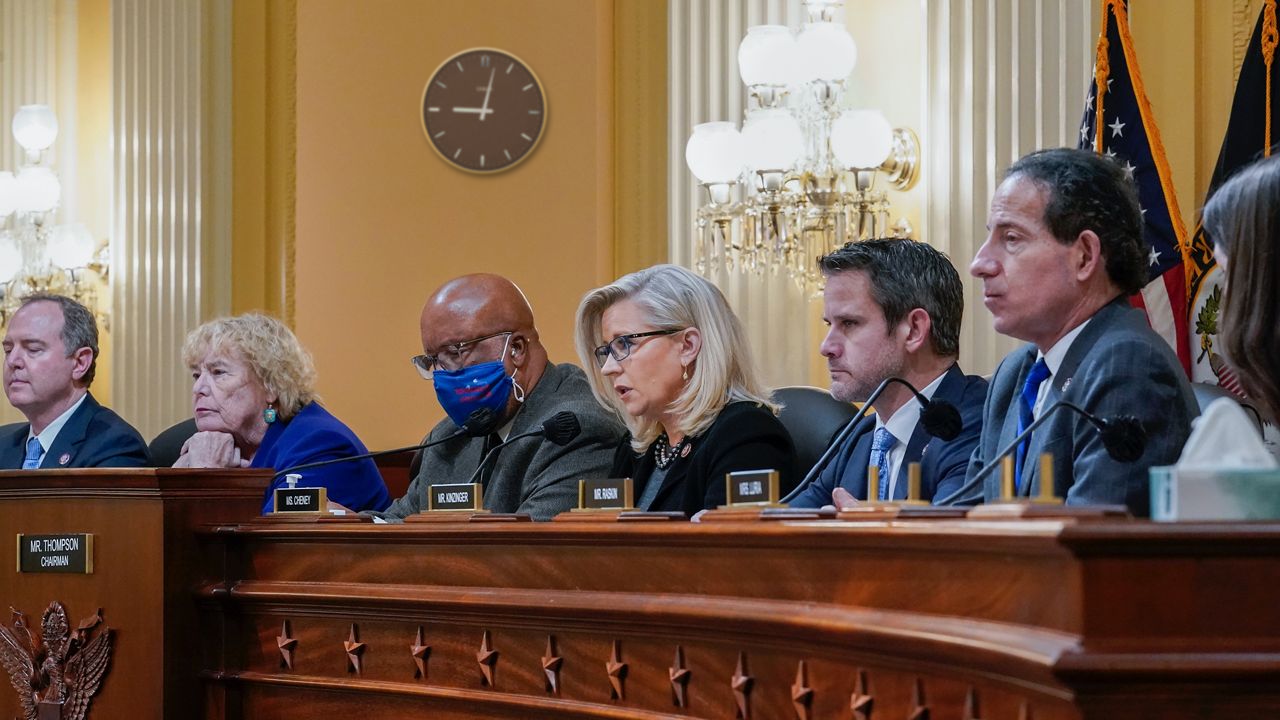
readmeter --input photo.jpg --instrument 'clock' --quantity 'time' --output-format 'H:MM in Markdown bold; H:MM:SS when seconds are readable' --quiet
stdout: **9:02**
